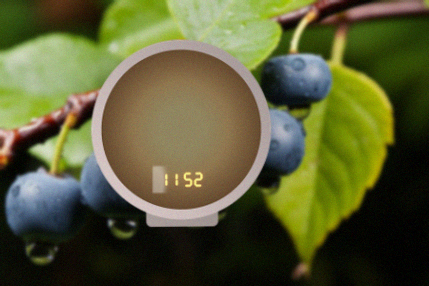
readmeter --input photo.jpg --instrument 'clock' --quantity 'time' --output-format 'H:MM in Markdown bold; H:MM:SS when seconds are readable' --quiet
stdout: **11:52**
